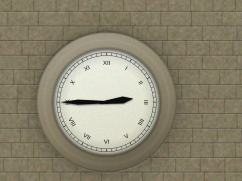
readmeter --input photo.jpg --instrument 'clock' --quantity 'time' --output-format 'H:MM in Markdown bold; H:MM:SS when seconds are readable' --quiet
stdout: **2:45**
